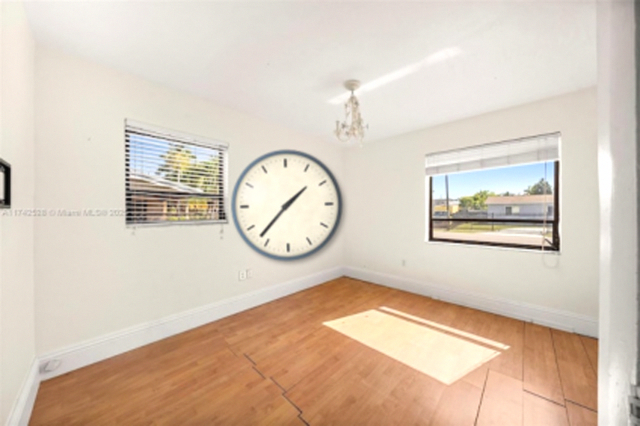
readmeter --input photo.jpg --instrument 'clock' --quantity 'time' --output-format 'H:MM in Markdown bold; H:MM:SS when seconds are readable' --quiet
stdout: **1:37**
